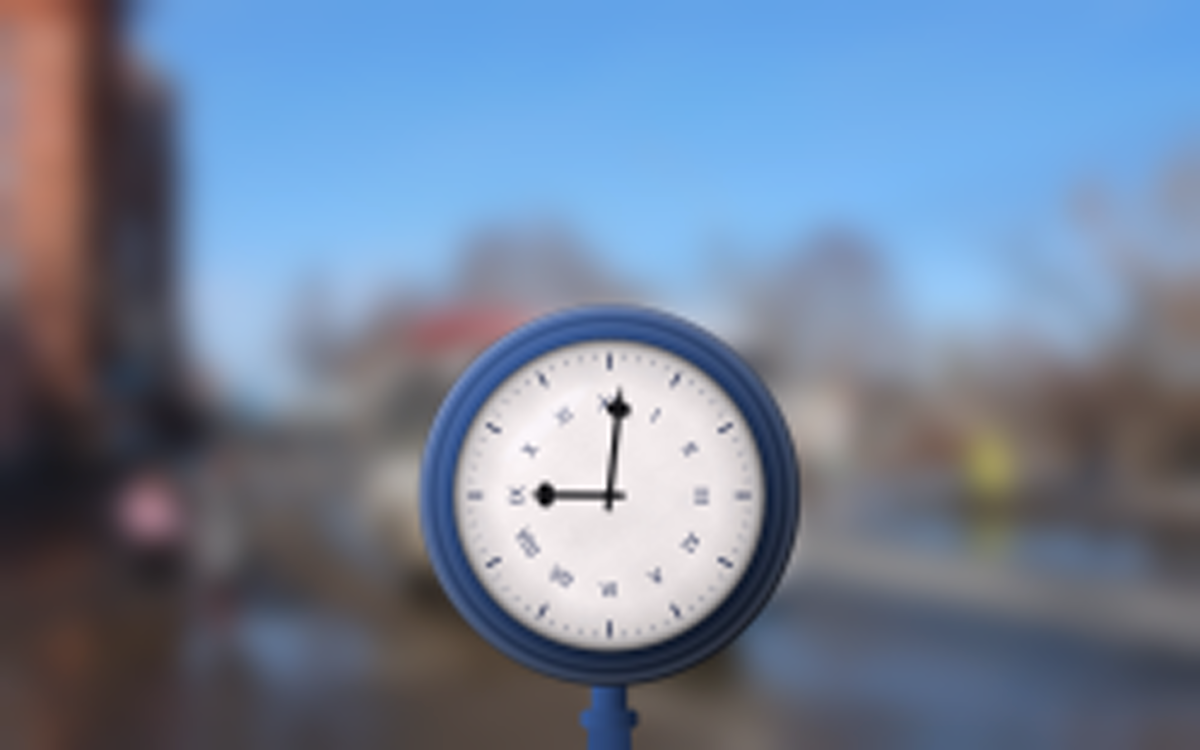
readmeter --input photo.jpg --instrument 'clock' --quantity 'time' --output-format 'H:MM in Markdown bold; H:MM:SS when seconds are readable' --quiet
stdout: **9:01**
